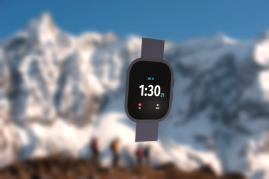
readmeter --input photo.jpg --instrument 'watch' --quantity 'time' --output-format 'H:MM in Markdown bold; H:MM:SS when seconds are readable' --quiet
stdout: **1:30**
